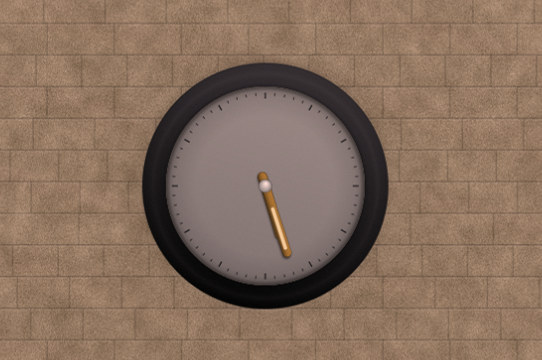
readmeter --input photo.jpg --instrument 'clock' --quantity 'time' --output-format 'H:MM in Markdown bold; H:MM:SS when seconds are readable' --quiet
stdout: **5:27**
